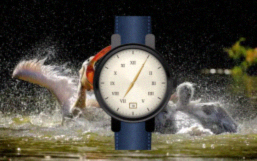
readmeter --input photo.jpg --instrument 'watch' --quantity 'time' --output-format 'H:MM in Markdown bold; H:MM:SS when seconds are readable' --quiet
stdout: **7:05**
